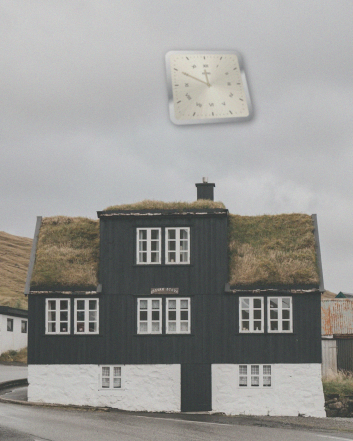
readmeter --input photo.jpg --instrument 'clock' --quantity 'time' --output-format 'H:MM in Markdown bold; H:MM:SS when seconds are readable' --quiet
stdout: **11:50**
